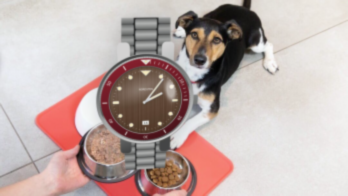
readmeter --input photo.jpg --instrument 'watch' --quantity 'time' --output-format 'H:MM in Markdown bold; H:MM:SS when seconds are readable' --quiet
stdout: **2:06**
